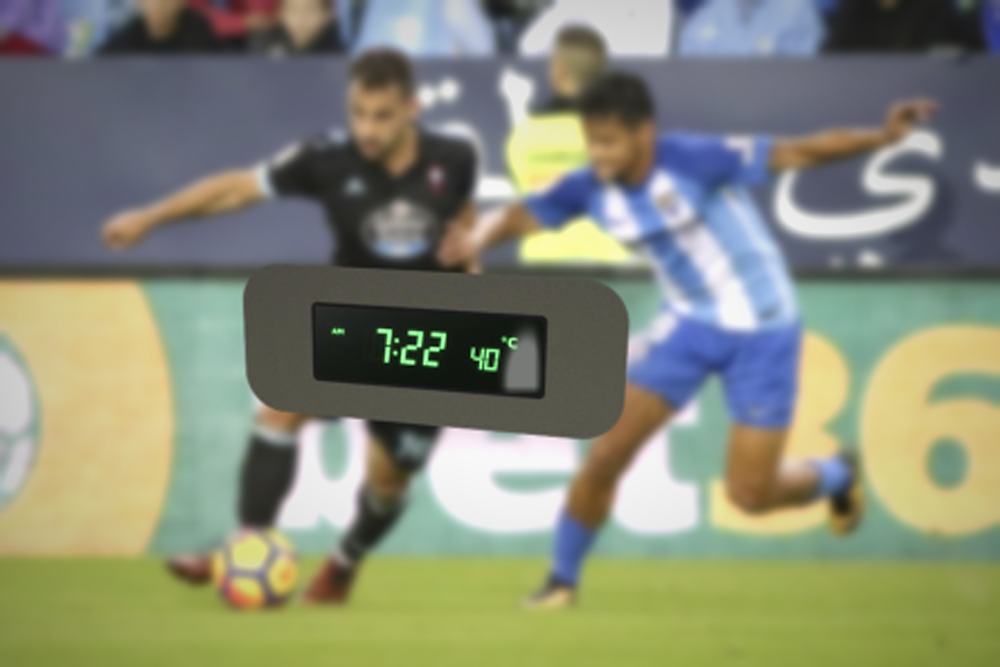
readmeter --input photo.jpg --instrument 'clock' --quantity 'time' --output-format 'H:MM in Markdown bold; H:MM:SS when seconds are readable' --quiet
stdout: **7:22**
